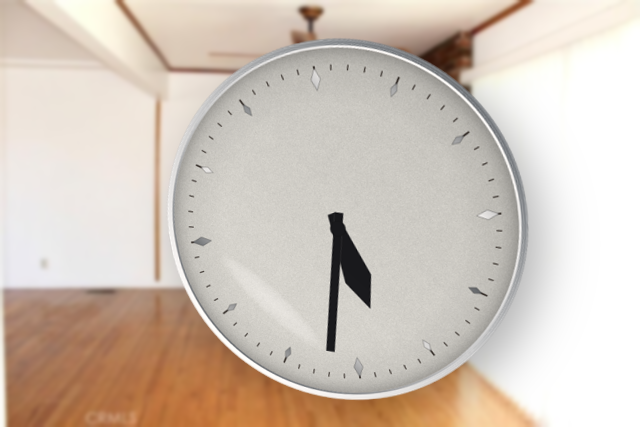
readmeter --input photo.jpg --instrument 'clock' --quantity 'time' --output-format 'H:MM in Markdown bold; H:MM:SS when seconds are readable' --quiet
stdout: **5:32**
